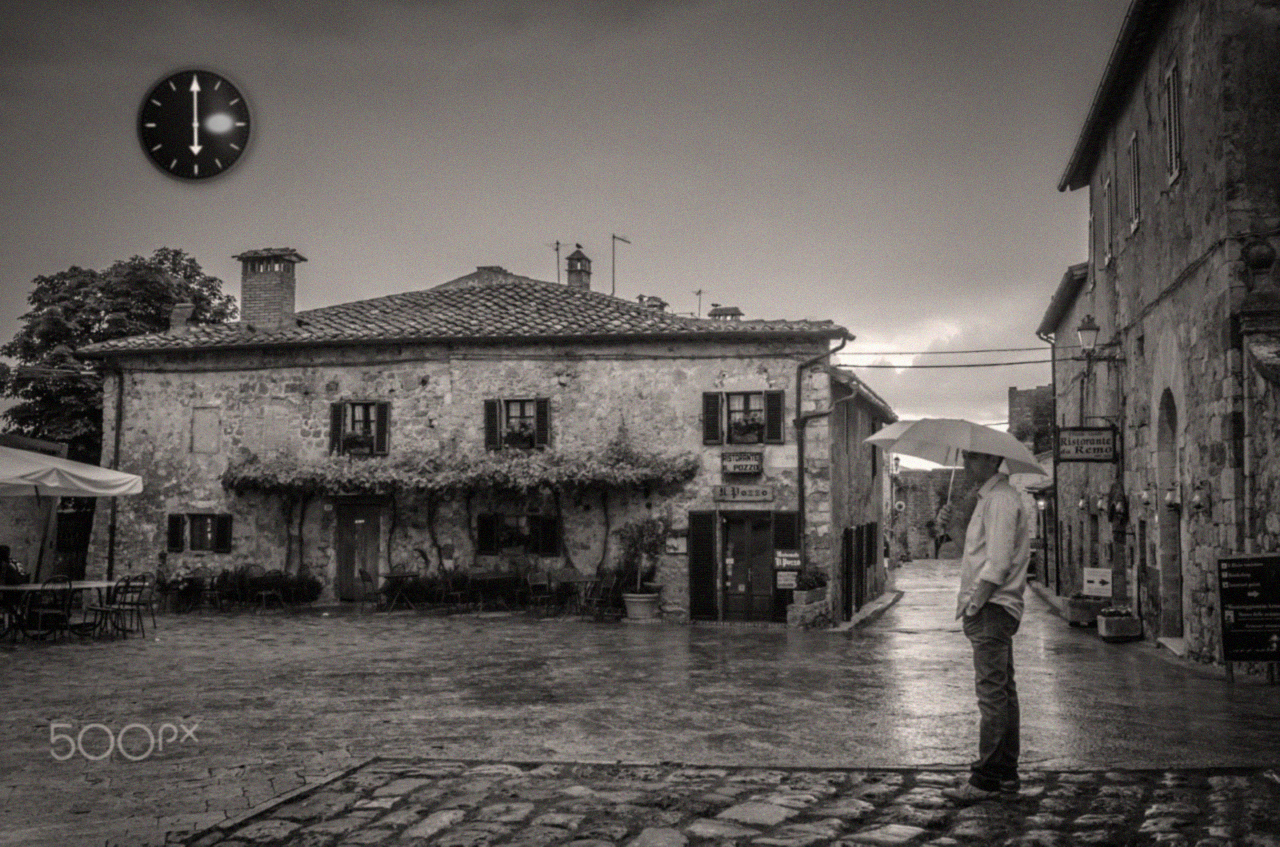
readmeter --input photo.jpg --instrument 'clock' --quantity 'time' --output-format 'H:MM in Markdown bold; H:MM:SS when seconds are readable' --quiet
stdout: **6:00**
